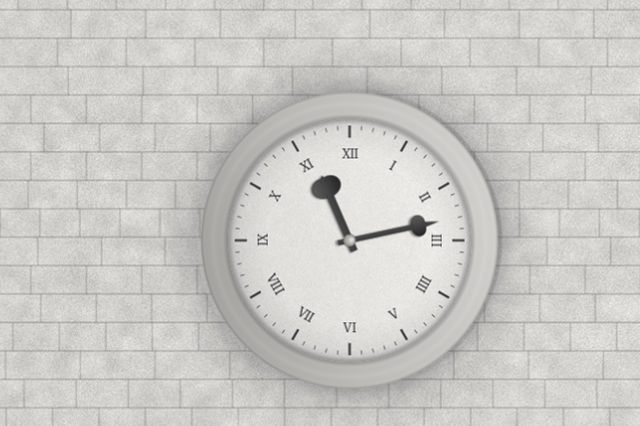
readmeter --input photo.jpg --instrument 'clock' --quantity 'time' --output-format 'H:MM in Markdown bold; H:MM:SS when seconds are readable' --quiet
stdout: **11:13**
